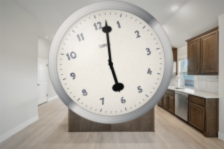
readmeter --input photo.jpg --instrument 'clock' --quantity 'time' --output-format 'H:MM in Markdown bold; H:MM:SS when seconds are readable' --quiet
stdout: **6:02**
